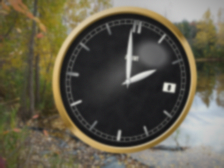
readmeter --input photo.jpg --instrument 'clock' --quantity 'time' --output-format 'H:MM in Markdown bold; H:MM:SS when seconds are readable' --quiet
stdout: **1:59**
